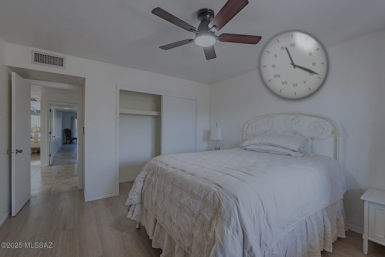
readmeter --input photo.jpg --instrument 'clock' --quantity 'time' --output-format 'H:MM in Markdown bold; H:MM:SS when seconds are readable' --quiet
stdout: **11:19**
